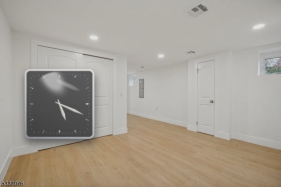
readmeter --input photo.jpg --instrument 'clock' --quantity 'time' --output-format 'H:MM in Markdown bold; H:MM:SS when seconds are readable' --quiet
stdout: **5:19**
